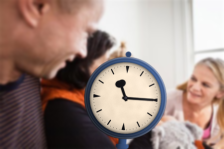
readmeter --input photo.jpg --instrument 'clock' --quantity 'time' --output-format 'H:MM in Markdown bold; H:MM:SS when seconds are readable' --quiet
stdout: **11:15**
